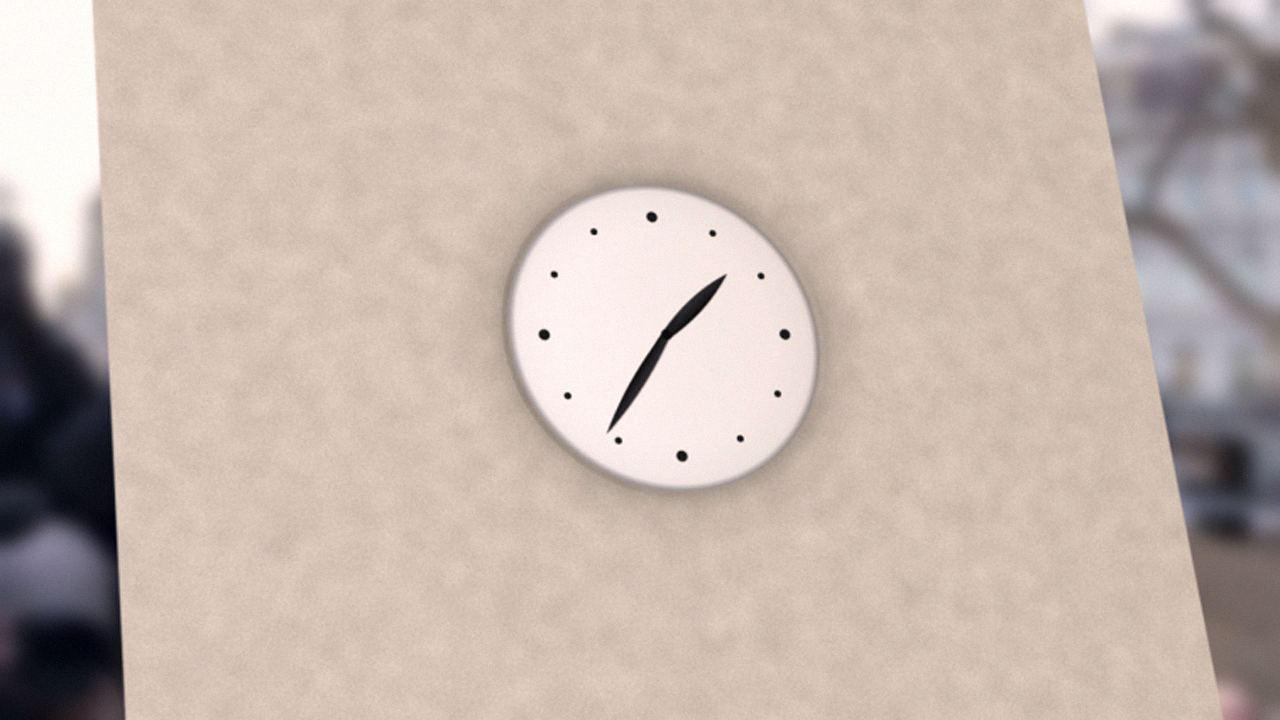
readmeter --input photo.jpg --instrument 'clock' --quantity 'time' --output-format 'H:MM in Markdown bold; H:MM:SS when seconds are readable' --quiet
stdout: **1:36**
